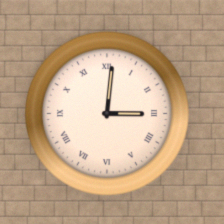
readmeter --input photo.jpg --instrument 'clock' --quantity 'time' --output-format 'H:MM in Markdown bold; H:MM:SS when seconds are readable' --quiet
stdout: **3:01**
